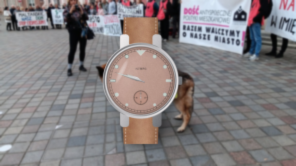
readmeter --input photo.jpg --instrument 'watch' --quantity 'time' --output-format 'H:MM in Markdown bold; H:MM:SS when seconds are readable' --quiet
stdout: **9:48**
